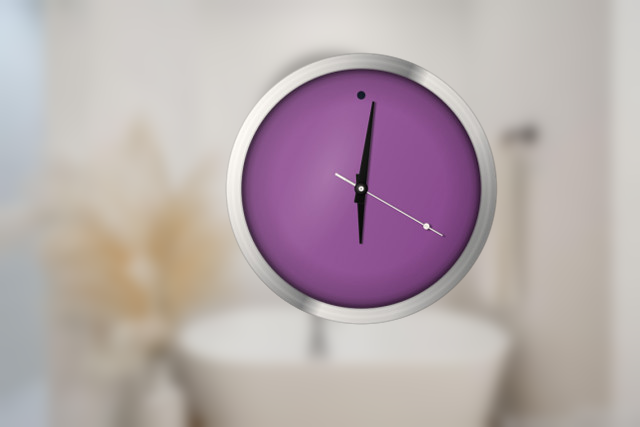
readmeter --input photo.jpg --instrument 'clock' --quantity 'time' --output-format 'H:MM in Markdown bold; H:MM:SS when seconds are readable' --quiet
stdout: **6:01:20**
